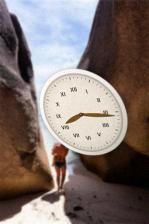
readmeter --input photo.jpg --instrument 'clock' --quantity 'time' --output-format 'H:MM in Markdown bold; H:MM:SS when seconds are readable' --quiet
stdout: **8:16**
